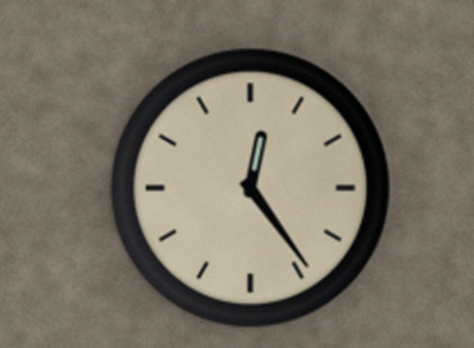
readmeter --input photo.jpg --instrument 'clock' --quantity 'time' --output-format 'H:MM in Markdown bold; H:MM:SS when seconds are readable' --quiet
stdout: **12:24**
